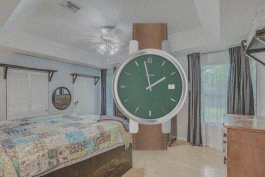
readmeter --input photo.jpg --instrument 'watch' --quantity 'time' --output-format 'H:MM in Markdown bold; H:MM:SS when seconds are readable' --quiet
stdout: **1:58**
